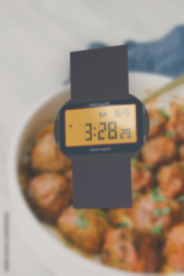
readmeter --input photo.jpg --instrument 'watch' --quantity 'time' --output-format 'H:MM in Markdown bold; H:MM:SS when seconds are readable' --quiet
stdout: **3:28**
